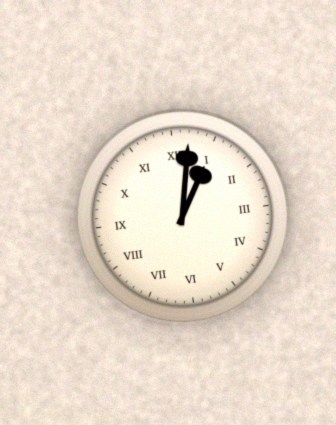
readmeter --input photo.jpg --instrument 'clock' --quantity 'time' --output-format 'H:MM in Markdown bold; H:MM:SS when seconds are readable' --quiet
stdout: **1:02**
